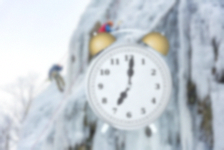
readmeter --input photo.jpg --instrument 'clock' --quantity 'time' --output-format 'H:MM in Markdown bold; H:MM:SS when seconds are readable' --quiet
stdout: **7:01**
